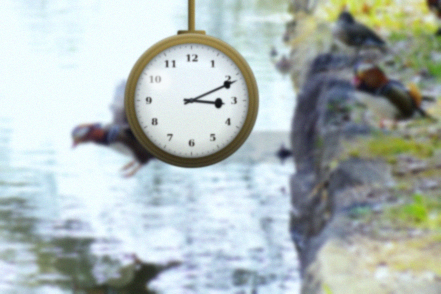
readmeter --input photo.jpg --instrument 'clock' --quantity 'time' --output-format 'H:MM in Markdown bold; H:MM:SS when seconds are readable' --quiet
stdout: **3:11**
